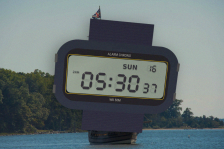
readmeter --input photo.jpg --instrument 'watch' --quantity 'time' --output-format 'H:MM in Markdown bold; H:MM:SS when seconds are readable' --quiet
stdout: **5:30:37**
